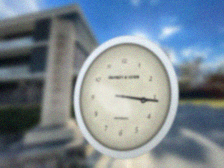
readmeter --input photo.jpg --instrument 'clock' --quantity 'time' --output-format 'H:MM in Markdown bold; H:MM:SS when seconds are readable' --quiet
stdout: **3:16**
